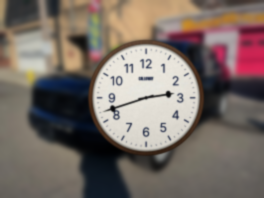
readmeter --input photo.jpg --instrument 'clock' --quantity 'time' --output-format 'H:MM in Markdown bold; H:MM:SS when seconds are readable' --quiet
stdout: **2:42**
